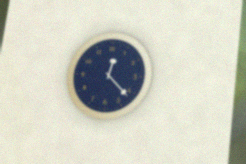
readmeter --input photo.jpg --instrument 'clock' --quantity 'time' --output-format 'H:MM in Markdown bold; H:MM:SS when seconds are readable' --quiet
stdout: **12:22**
